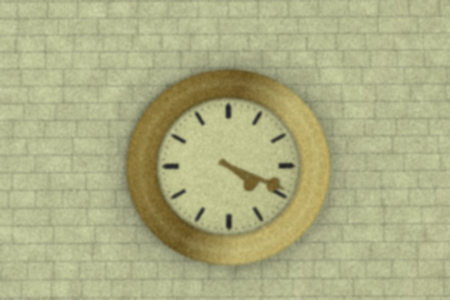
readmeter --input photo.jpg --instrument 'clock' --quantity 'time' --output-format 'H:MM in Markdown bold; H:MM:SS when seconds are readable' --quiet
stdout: **4:19**
